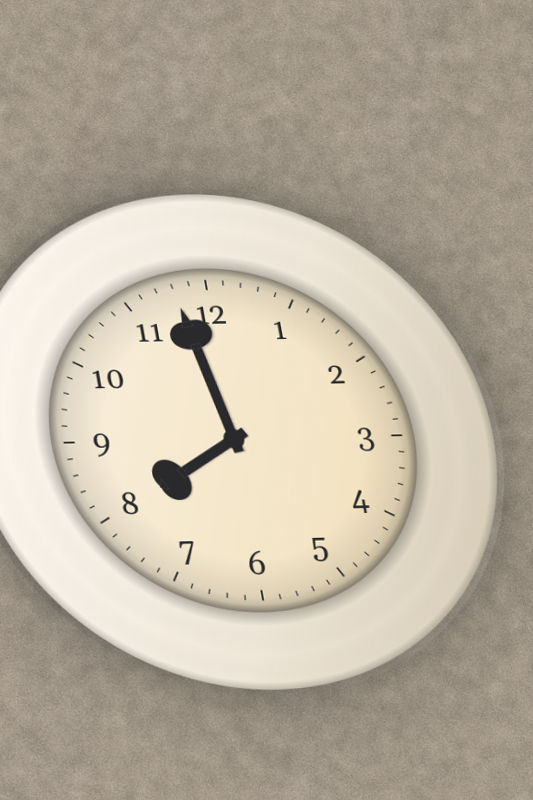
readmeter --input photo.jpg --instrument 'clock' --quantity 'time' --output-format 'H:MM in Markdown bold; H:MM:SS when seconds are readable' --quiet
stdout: **7:58**
